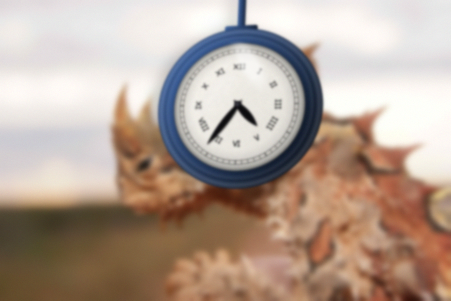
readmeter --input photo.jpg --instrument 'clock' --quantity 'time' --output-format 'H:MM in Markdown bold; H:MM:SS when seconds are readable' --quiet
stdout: **4:36**
